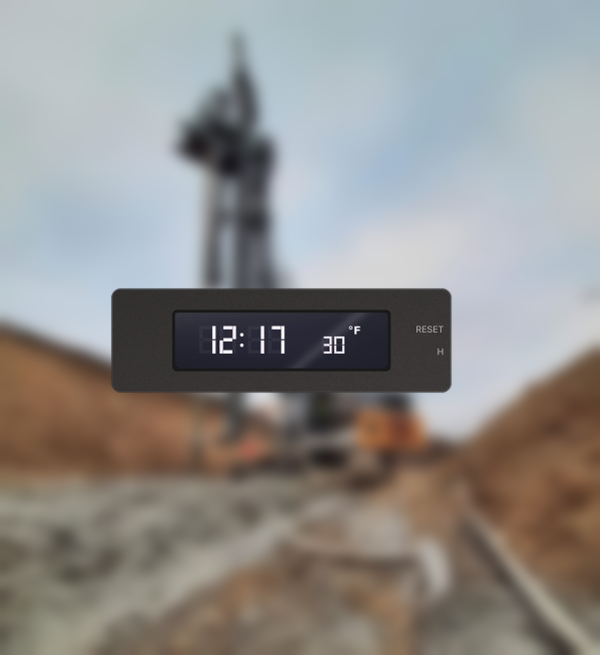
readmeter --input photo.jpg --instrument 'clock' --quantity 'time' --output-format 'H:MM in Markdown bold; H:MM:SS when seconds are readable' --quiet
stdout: **12:17**
